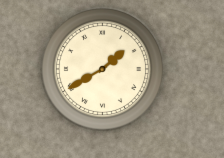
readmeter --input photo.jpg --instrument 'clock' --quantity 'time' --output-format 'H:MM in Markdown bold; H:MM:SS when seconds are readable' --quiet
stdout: **1:40**
